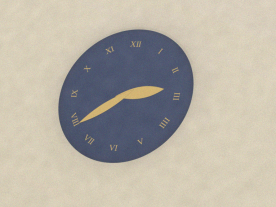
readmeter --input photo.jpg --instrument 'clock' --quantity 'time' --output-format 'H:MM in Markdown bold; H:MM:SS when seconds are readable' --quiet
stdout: **2:39**
